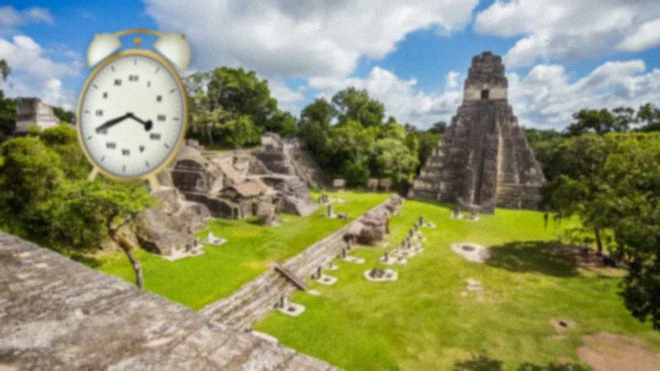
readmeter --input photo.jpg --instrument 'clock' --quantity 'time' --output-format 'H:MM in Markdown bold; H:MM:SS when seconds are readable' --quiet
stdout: **3:41**
